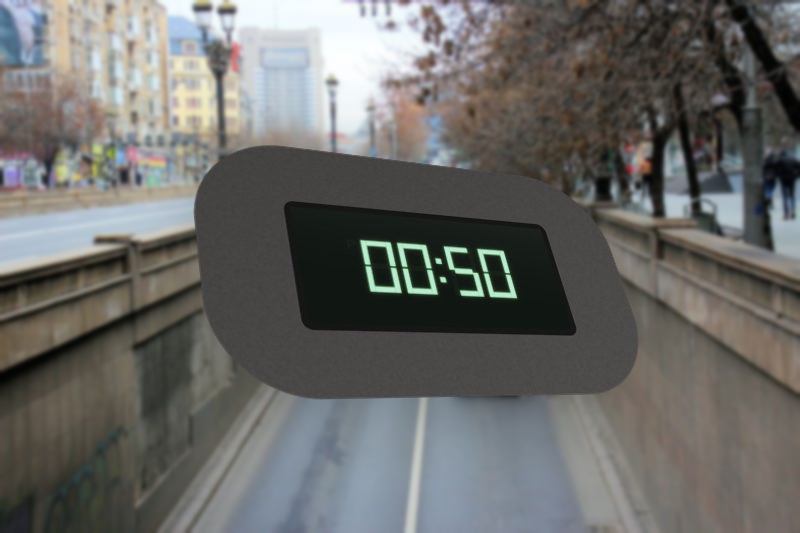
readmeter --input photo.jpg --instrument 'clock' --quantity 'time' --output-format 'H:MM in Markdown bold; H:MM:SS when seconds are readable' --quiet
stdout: **0:50**
